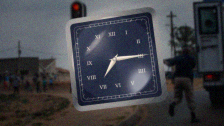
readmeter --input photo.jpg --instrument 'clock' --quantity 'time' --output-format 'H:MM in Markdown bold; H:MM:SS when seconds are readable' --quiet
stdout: **7:15**
